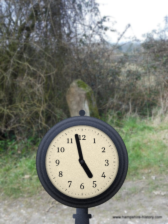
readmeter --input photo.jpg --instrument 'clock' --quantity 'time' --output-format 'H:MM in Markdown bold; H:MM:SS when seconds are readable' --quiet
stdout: **4:58**
